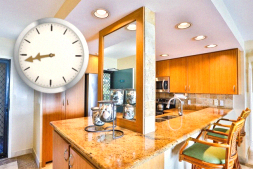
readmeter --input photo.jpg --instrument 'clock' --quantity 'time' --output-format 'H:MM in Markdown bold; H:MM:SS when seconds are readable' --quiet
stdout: **8:43**
